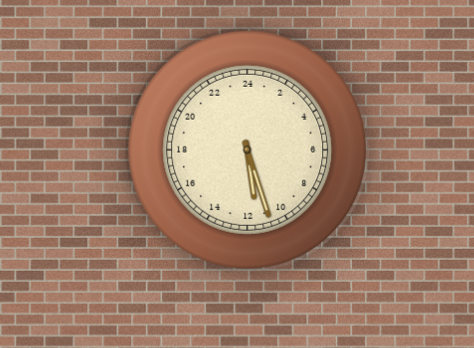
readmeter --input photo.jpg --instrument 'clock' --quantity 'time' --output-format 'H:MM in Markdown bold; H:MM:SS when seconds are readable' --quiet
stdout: **11:27**
